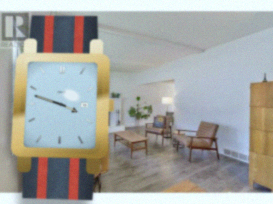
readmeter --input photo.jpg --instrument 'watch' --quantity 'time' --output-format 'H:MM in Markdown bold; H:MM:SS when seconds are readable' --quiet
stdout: **3:48**
